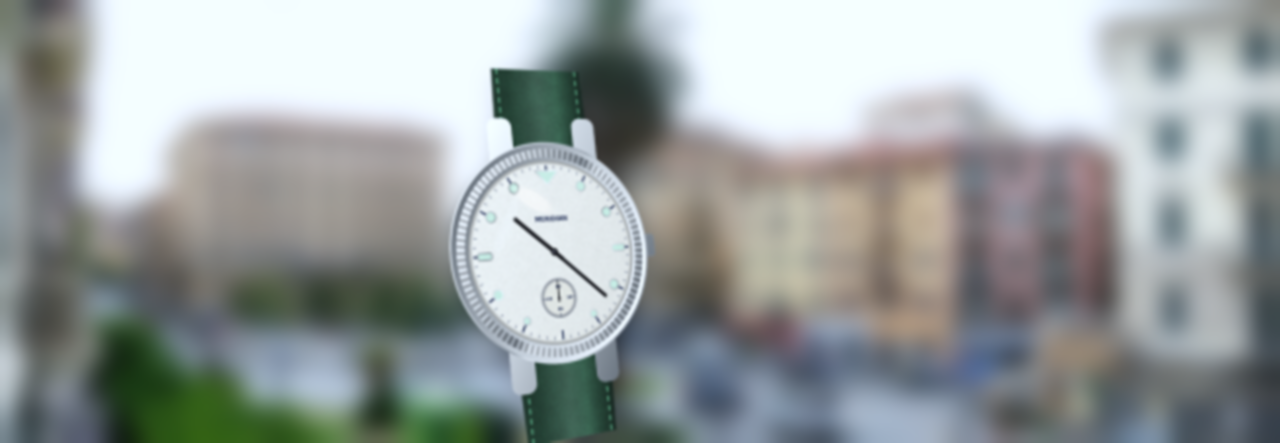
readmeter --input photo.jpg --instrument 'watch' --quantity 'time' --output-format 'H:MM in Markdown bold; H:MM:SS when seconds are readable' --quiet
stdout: **10:22**
